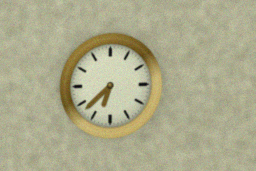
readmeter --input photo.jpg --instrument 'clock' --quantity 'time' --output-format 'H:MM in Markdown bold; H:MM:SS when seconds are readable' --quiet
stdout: **6:38**
